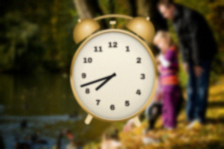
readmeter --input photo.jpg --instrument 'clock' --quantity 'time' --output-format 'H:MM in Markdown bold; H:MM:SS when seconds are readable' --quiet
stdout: **7:42**
